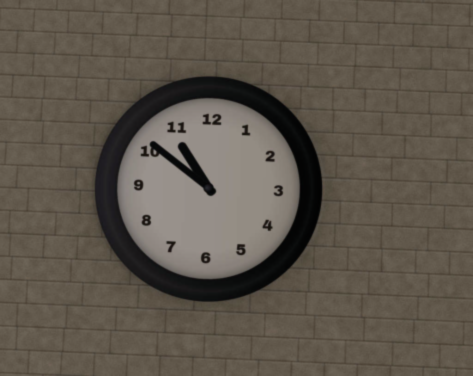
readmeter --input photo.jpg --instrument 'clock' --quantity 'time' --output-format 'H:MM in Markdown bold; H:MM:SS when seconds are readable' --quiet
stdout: **10:51**
